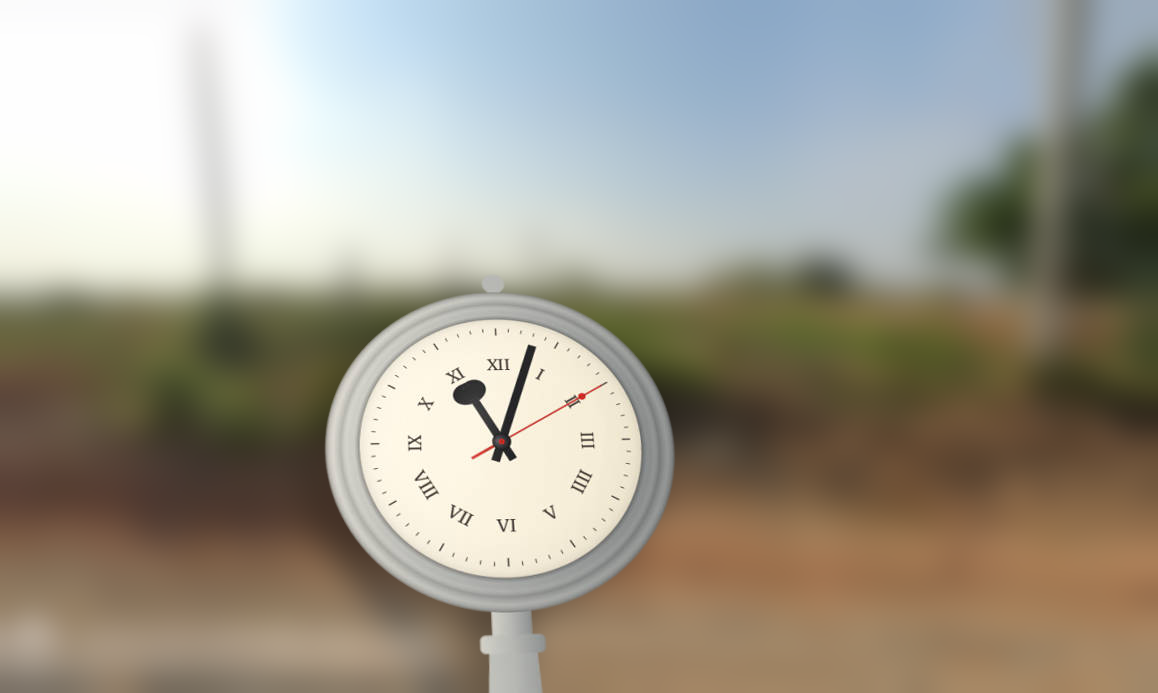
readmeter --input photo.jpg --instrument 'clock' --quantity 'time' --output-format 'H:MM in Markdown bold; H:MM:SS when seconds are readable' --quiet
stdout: **11:03:10**
